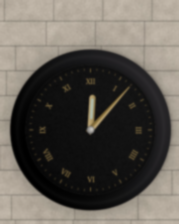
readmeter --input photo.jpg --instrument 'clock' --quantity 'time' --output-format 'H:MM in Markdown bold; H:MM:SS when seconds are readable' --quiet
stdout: **12:07**
